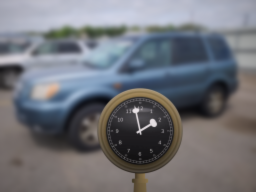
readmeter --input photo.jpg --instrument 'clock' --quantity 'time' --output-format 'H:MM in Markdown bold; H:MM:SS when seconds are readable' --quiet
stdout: **1:58**
